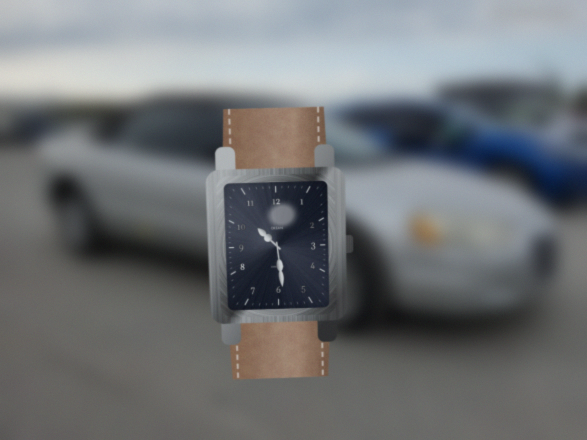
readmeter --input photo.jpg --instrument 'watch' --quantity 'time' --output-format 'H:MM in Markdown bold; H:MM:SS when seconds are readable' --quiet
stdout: **10:29**
